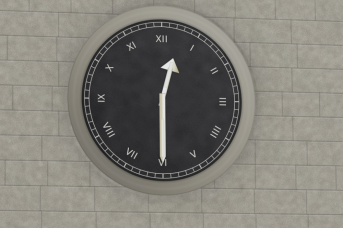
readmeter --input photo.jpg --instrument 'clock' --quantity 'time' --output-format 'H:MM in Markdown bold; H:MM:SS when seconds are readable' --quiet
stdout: **12:30**
